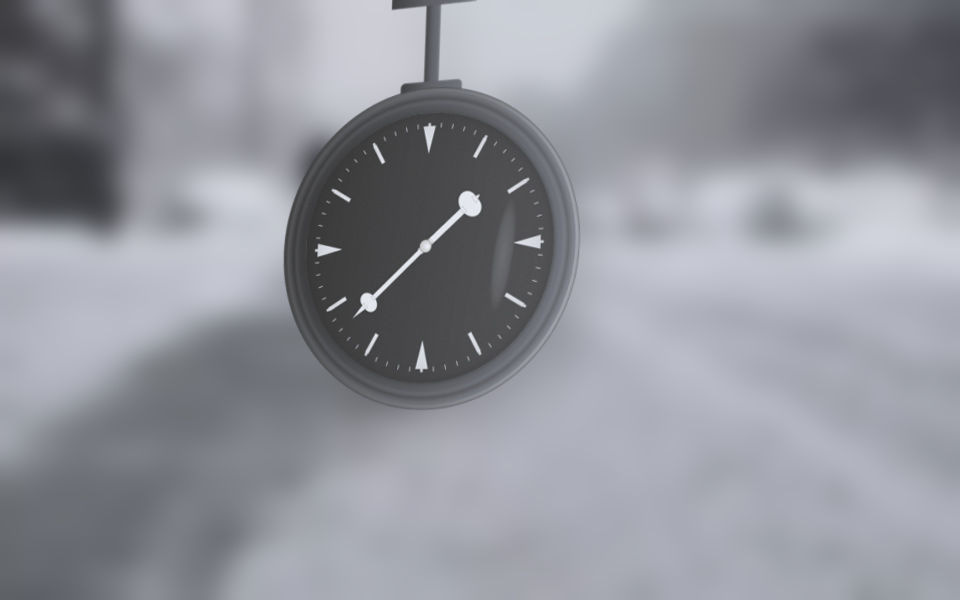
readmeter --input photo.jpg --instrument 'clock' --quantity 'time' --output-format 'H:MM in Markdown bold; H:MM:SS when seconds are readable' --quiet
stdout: **1:38**
